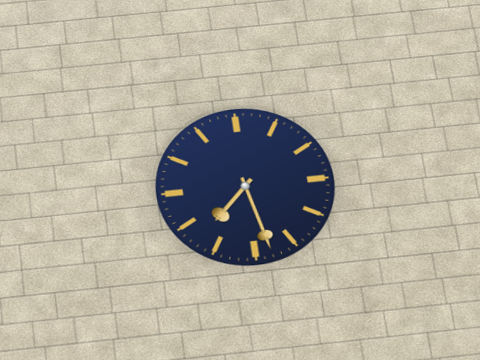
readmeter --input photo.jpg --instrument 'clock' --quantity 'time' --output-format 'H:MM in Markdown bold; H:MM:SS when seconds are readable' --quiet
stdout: **7:28**
